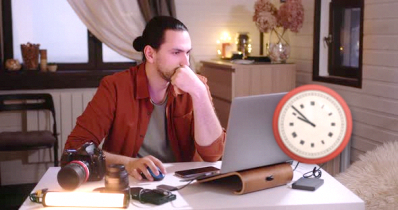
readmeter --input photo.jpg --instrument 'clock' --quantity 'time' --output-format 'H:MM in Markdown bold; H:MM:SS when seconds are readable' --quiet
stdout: **9:52**
